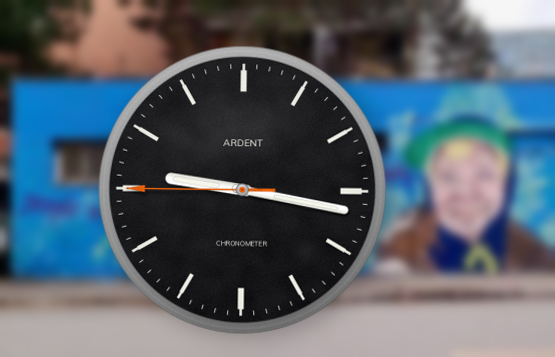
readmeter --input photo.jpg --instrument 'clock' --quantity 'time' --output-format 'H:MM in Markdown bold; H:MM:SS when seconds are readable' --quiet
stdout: **9:16:45**
